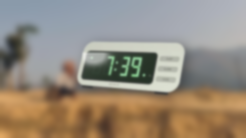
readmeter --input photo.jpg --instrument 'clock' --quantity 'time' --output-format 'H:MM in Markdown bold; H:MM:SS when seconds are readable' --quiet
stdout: **7:39**
